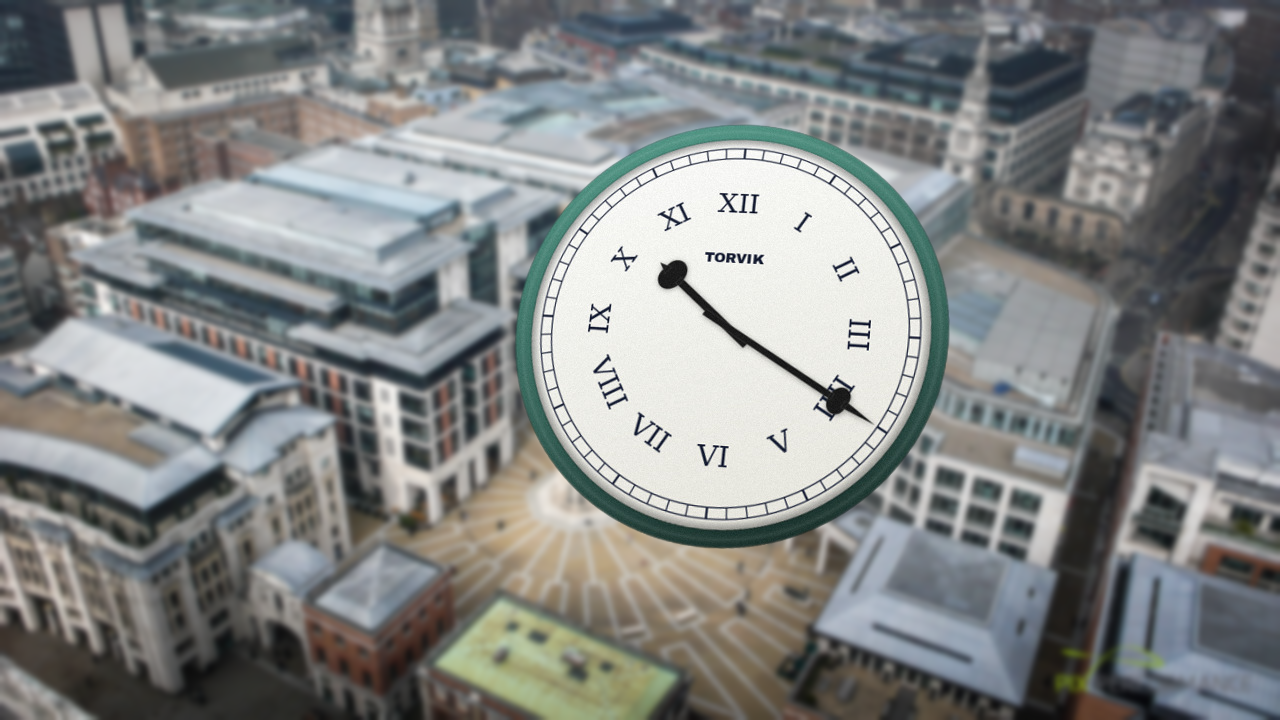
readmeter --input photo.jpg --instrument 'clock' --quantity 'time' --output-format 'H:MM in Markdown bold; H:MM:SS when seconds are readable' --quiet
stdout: **10:20**
